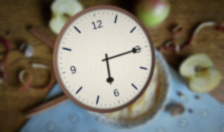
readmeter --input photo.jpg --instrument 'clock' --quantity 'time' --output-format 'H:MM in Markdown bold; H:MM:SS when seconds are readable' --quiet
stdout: **6:15**
